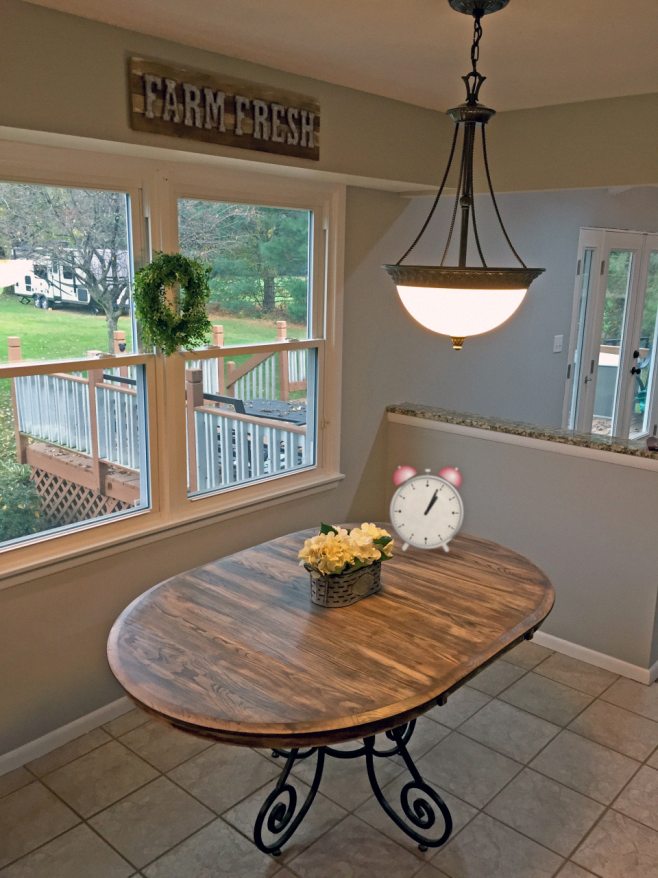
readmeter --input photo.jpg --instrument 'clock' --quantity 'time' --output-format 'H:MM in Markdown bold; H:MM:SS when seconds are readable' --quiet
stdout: **1:04**
